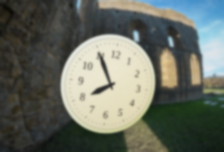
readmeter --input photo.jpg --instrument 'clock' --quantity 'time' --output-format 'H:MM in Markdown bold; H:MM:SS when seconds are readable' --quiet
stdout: **7:55**
